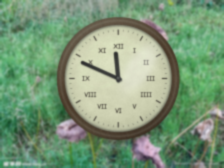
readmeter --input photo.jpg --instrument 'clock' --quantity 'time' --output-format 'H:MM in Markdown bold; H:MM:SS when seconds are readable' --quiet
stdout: **11:49**
